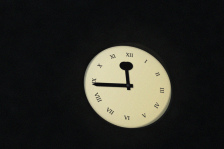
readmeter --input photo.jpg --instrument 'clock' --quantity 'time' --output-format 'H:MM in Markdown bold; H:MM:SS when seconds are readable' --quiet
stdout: **11:44**
